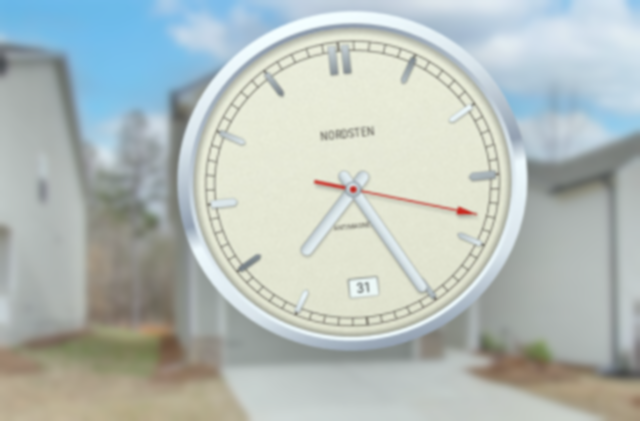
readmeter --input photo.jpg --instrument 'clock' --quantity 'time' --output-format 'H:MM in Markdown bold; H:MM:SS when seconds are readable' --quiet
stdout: **7:25:18**
